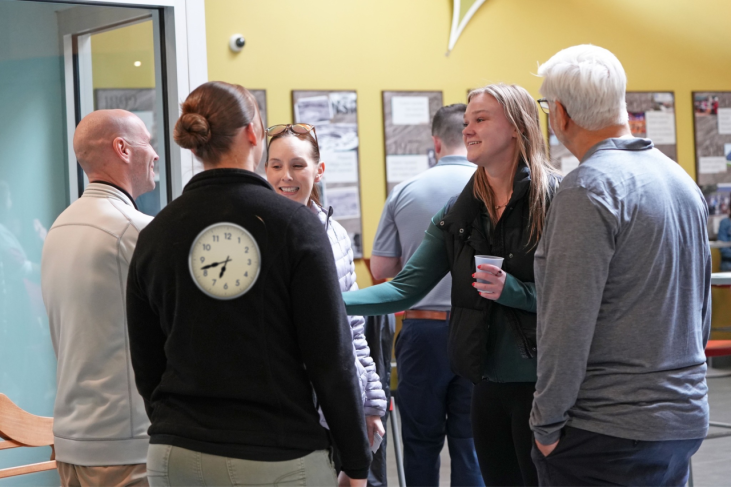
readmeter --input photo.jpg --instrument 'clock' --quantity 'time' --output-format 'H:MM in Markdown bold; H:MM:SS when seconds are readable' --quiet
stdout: **6:42**
